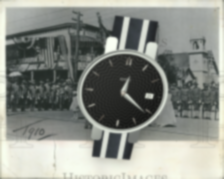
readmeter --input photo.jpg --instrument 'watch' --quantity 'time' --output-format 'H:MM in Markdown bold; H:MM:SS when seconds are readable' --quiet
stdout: **12:21**
